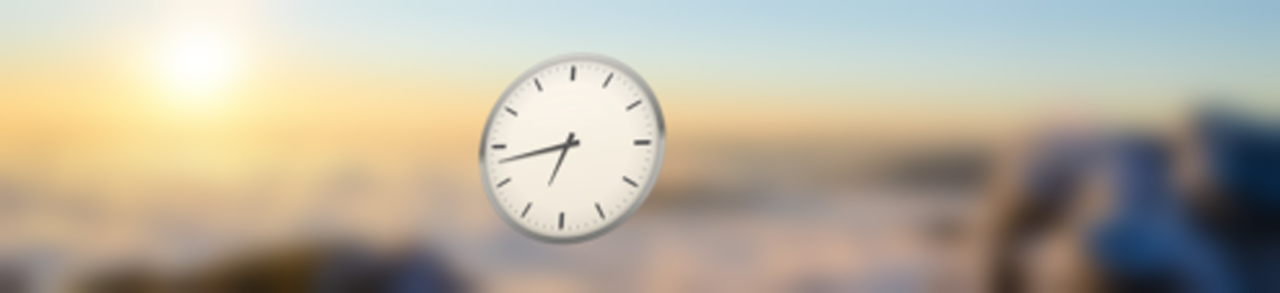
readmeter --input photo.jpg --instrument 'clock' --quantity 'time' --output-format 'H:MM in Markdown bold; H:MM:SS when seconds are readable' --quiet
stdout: **6:43**
